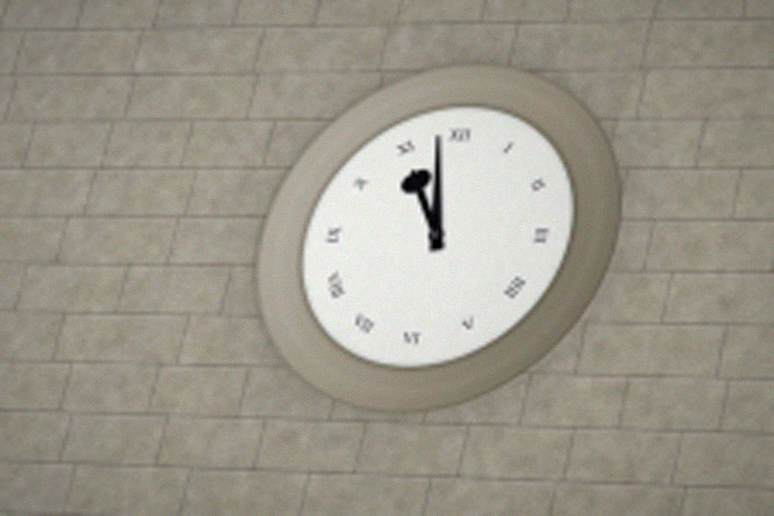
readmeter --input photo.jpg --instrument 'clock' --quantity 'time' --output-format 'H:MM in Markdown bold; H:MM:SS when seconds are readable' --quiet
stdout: **10:58**
